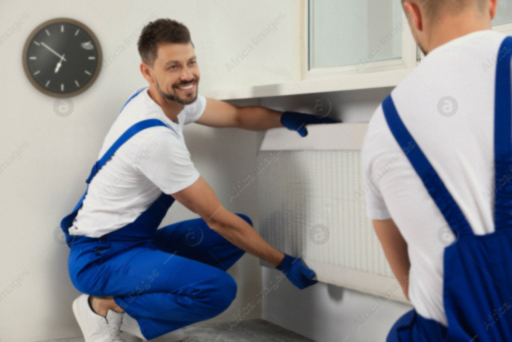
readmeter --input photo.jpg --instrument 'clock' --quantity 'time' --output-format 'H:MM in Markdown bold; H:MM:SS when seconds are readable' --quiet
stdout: **6:51**
